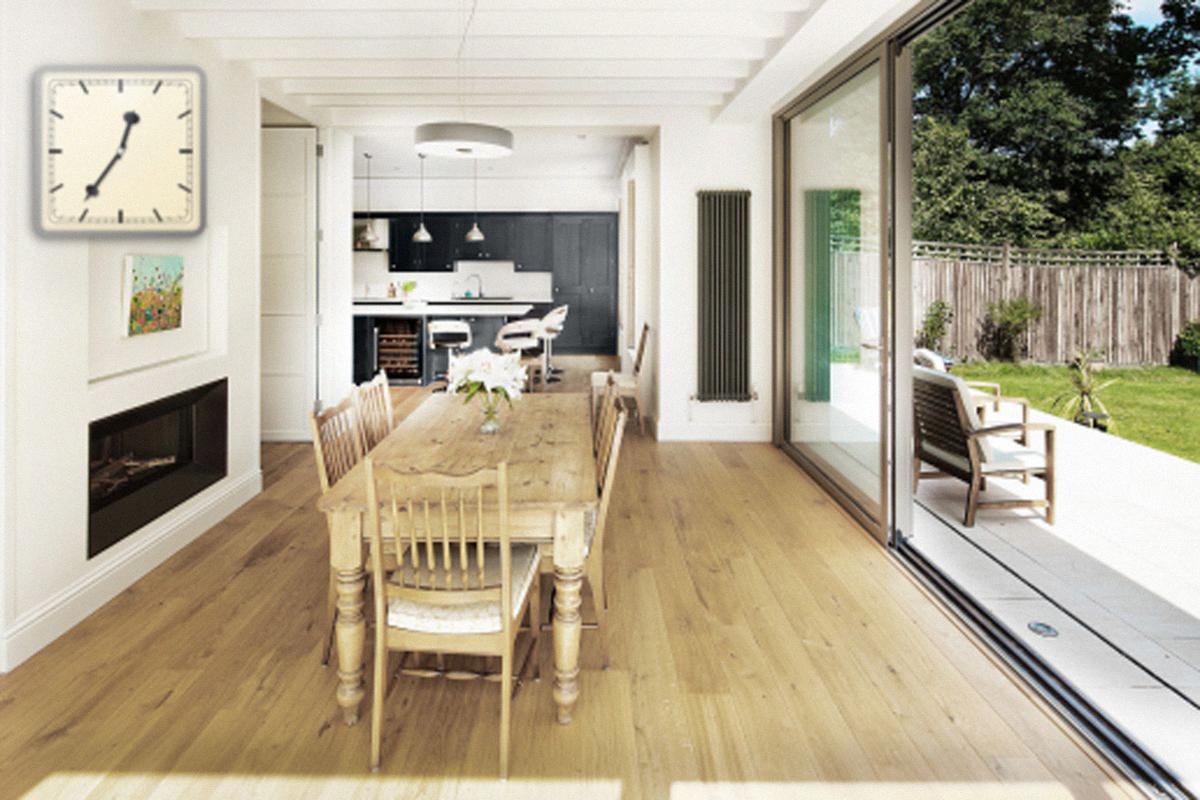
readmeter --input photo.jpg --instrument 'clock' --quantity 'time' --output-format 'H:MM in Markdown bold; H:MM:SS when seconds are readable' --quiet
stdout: **12:36**
